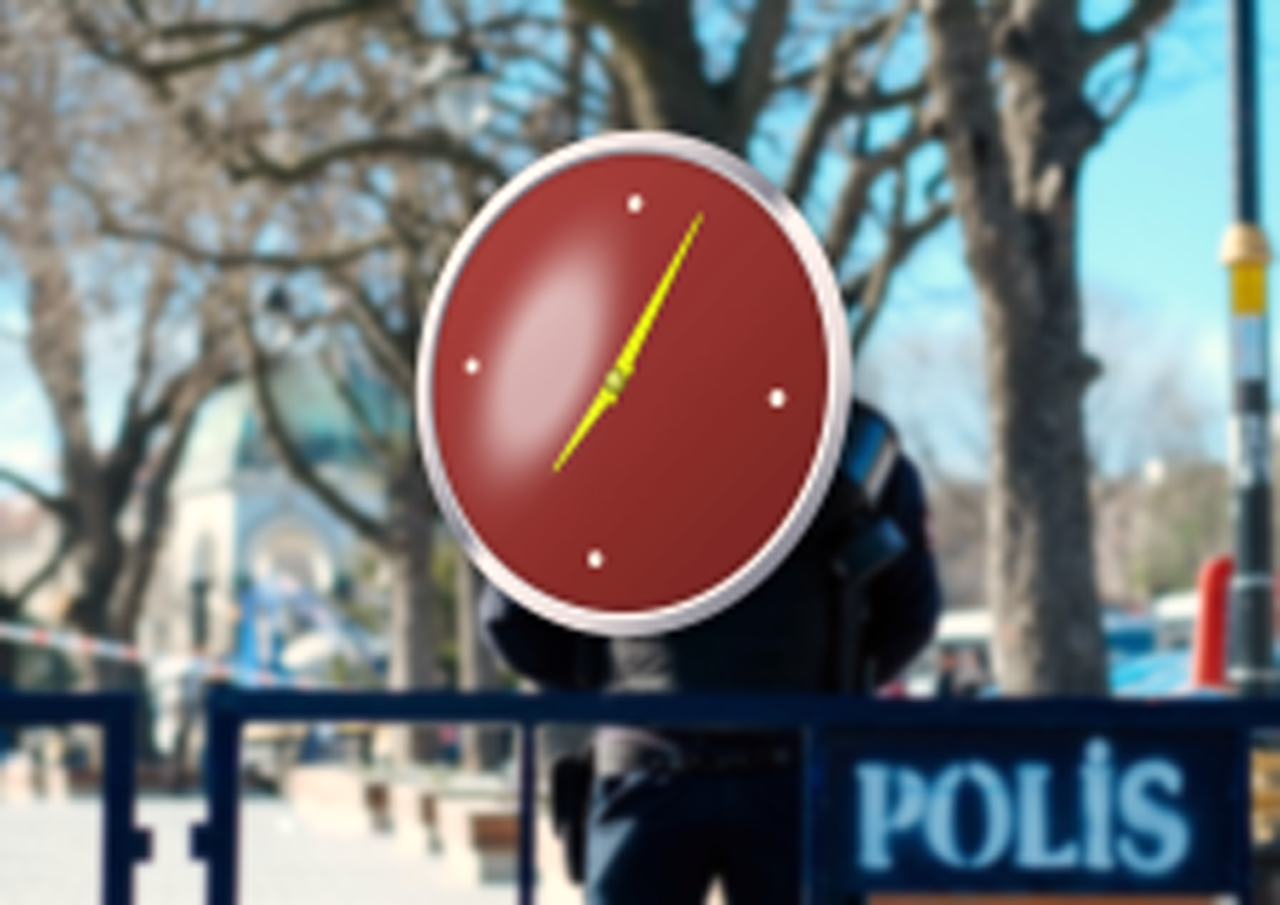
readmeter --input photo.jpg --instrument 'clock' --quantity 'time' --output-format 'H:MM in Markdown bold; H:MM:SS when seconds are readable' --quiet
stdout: **7:04**
